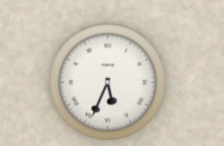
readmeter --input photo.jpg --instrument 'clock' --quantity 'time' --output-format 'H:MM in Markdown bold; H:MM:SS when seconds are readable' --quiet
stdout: **5:34**
